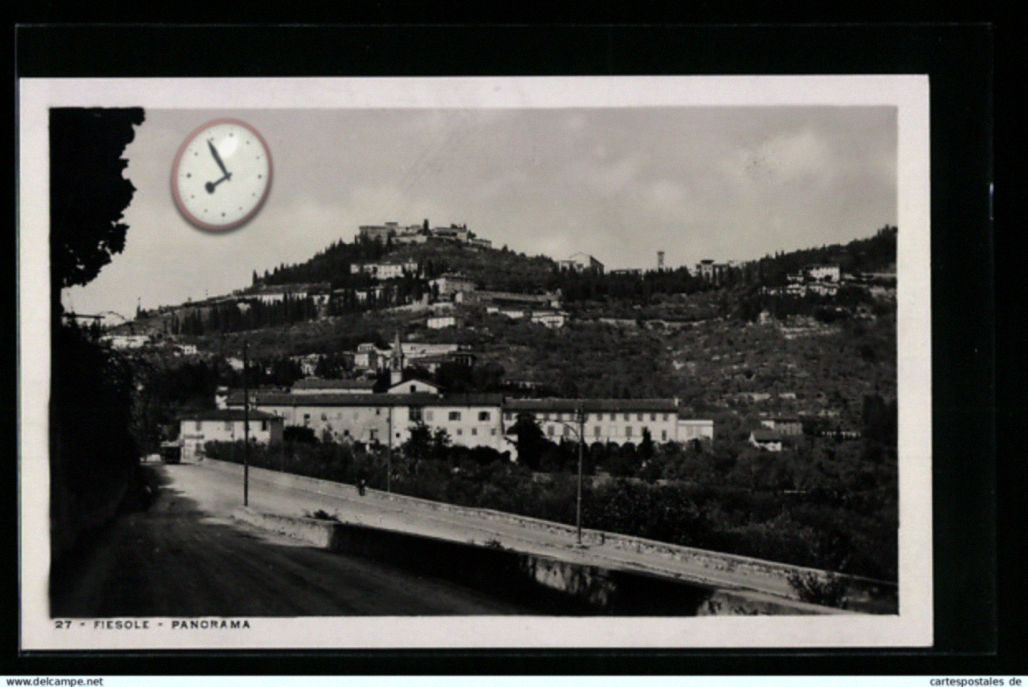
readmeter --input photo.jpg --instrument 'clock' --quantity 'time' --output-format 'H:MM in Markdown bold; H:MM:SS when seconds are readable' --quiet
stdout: **7:54**
